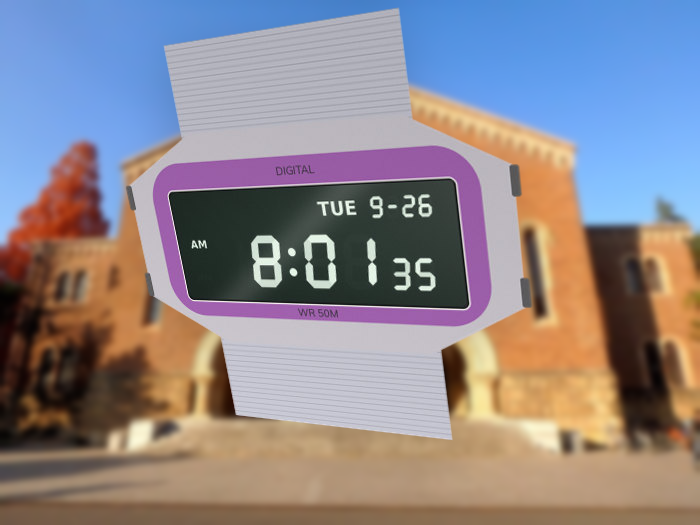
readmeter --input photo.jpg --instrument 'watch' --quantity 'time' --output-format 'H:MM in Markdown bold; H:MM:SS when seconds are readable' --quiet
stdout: **8:01:35**
